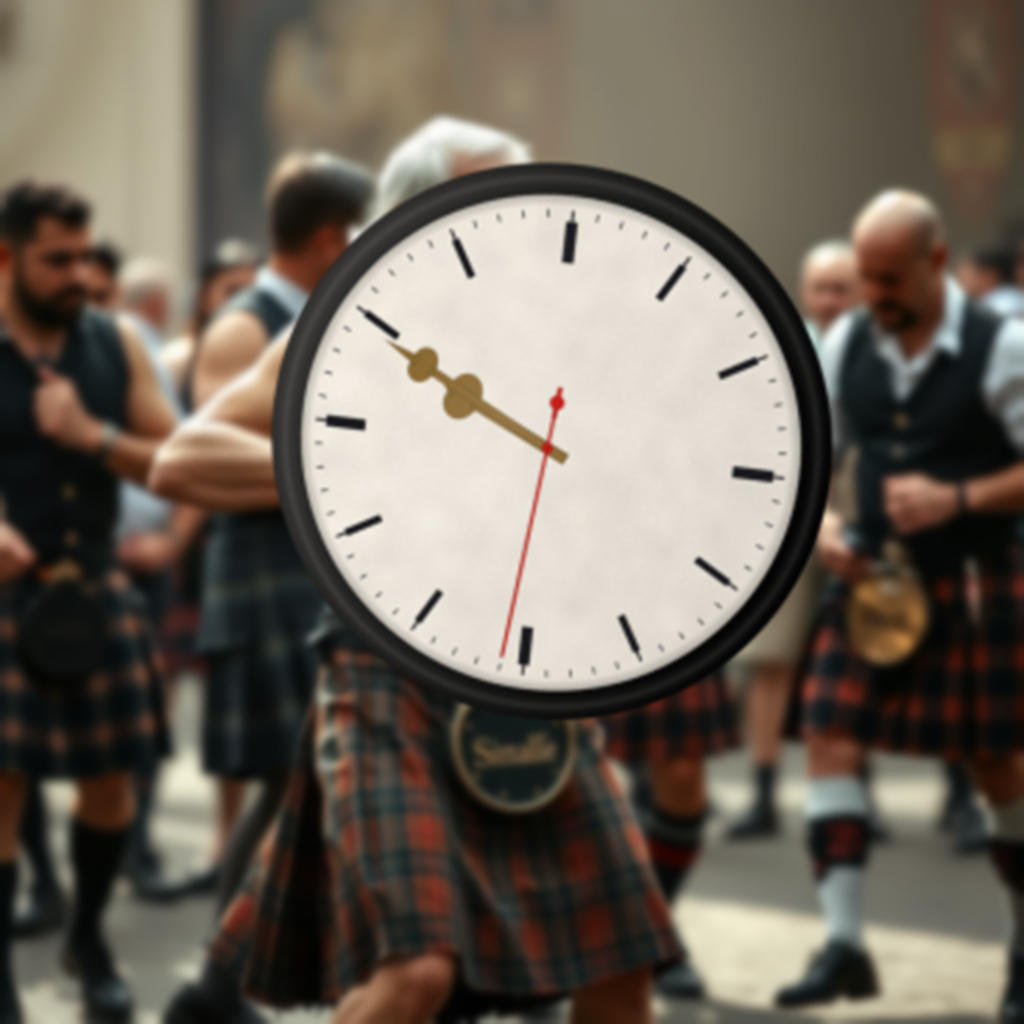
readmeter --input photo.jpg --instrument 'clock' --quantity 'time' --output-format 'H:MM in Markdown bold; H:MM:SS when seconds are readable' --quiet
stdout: **9:49:31**
